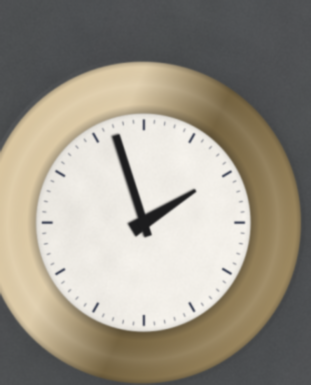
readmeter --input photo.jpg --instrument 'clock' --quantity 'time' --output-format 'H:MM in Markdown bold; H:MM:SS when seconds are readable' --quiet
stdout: **1:57**
